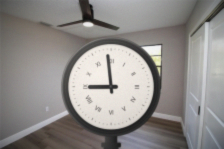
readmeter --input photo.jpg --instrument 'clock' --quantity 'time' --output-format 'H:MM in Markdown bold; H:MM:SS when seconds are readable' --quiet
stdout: **8:59**
